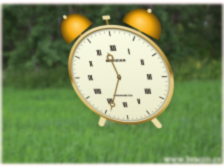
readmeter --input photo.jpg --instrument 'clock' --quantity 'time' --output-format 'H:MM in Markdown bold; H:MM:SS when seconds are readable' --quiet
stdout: **11:34**
